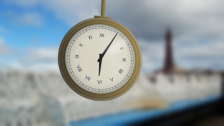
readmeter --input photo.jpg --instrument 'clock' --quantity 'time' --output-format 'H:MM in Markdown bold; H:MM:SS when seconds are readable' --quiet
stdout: **6:05**
